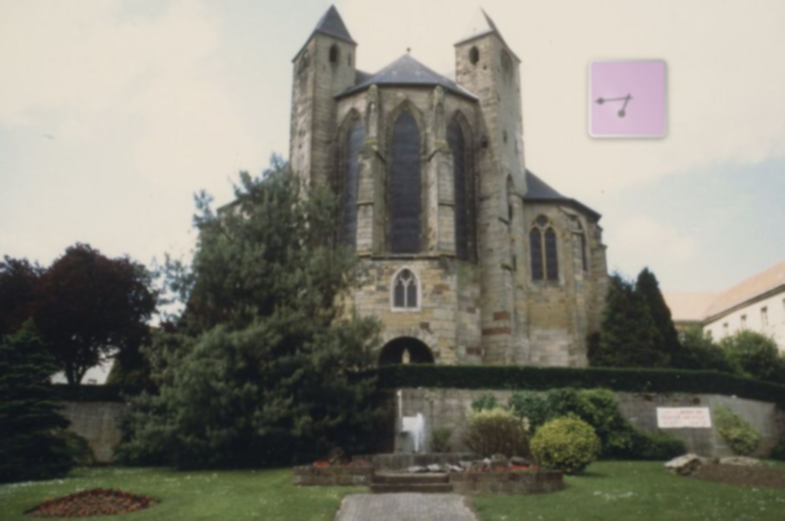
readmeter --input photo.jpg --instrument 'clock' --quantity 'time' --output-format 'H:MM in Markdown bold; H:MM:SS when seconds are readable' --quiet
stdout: **6:44**
